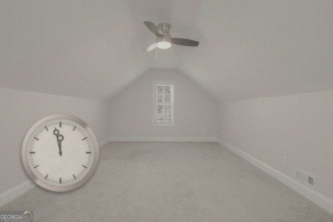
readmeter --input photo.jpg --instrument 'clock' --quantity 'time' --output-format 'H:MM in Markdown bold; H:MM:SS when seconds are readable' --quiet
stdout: **11:58**
